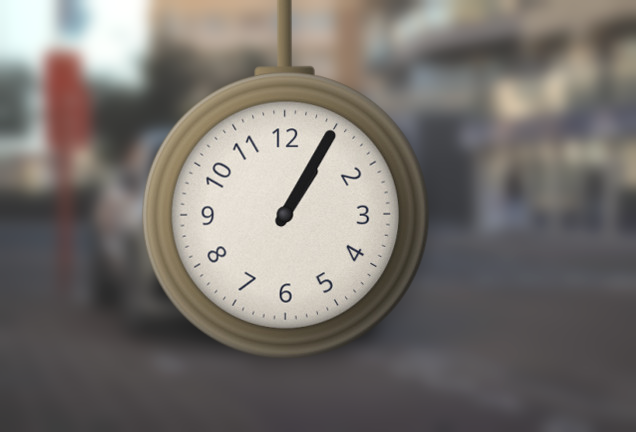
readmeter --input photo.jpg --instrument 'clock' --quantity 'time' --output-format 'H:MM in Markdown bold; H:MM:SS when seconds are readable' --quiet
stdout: **1:05**
